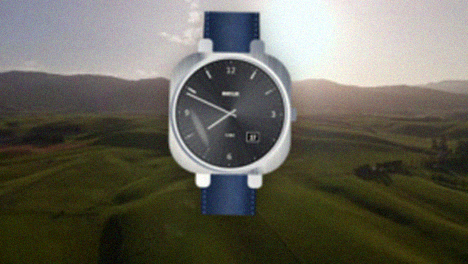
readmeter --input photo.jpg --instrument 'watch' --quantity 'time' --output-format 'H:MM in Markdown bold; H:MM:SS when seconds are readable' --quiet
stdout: **7:49**
